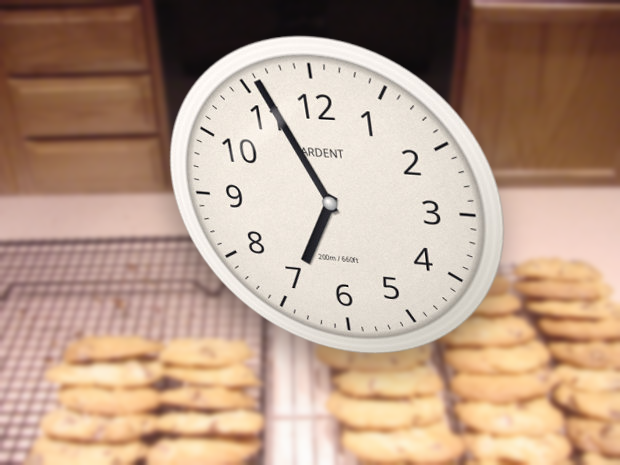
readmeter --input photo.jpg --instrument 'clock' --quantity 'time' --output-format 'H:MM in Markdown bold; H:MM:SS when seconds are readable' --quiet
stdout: **6:56**
